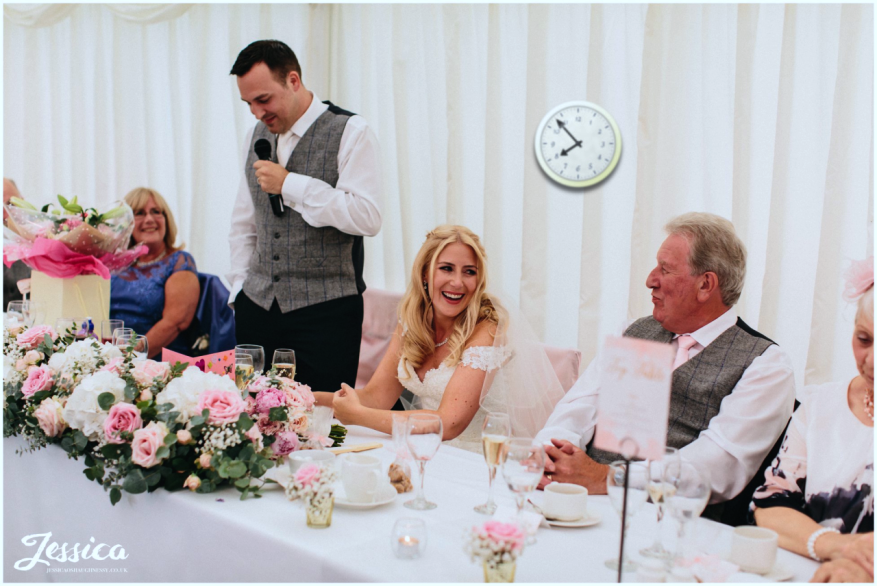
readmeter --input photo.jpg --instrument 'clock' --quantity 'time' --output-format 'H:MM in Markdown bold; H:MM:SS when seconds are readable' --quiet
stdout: **7:53**
